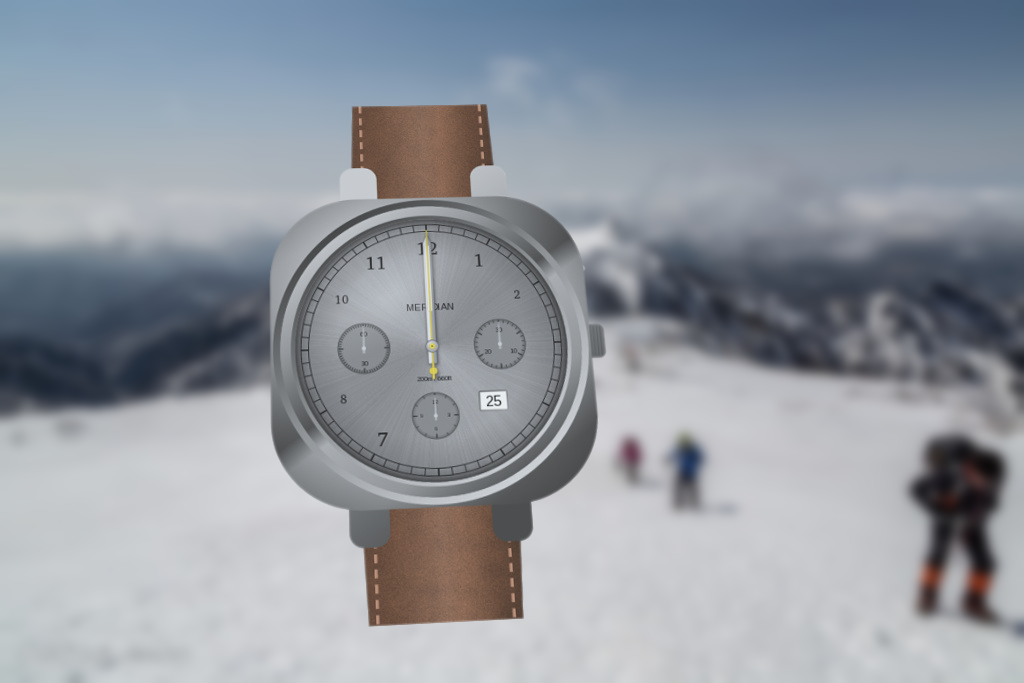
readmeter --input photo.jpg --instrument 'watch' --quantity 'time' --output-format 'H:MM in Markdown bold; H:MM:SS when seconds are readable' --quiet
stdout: **12:00**
